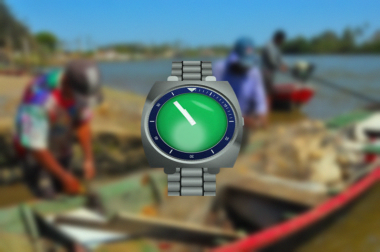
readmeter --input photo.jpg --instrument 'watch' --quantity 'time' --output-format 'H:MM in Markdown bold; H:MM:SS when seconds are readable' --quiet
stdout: **10:54**
